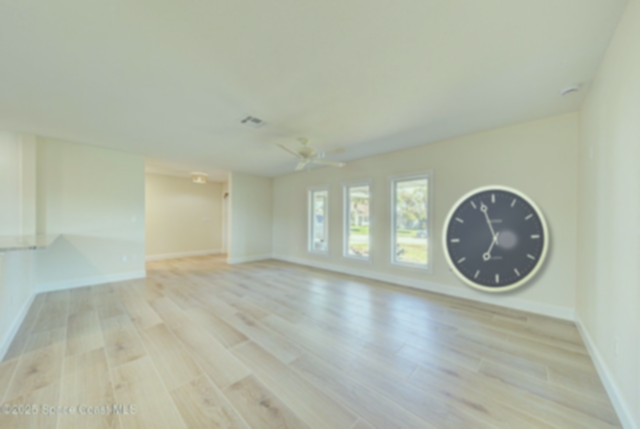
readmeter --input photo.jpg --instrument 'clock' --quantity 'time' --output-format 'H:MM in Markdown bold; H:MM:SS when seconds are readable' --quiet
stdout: **6:57**
